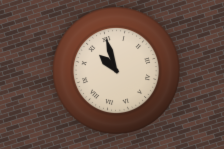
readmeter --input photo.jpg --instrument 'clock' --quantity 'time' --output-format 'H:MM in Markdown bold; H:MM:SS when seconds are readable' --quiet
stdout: **11:00**
